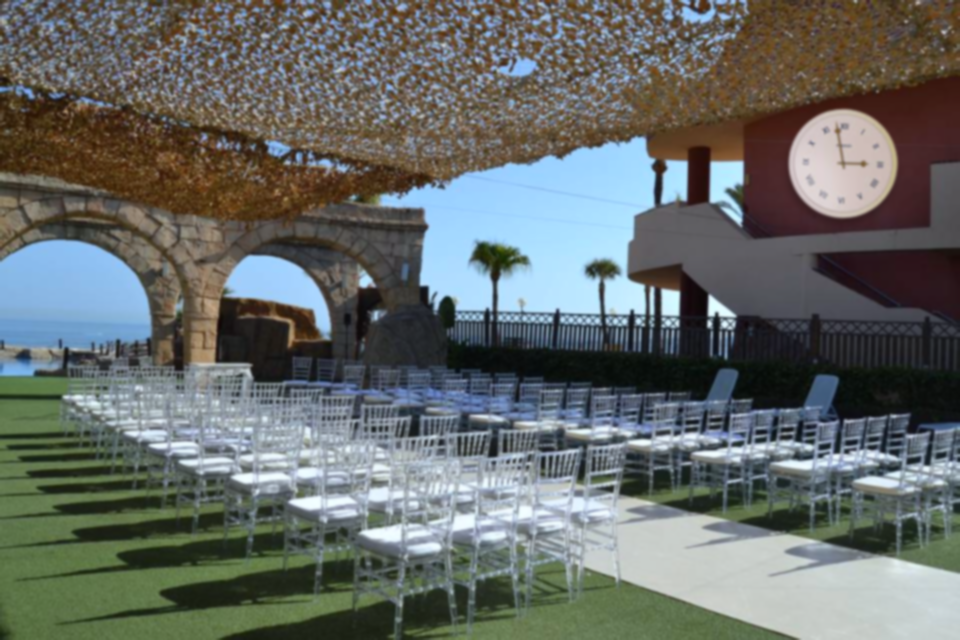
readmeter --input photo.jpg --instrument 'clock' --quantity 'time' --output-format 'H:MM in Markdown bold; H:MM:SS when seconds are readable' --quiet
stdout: **2:58**
